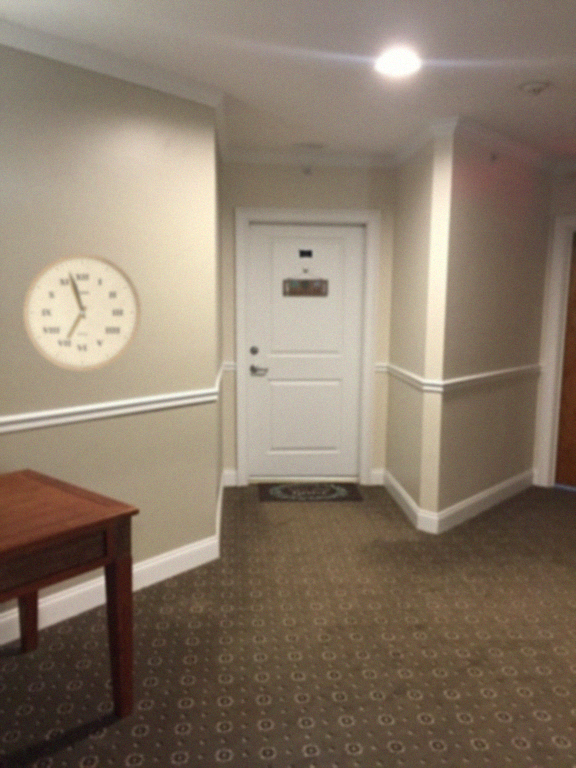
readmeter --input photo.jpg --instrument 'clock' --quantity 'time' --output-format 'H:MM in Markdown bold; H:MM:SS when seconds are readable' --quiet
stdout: **6:57**
